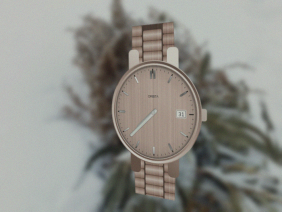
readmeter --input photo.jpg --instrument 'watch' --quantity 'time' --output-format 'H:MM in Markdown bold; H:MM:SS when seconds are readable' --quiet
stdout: **7:38**
